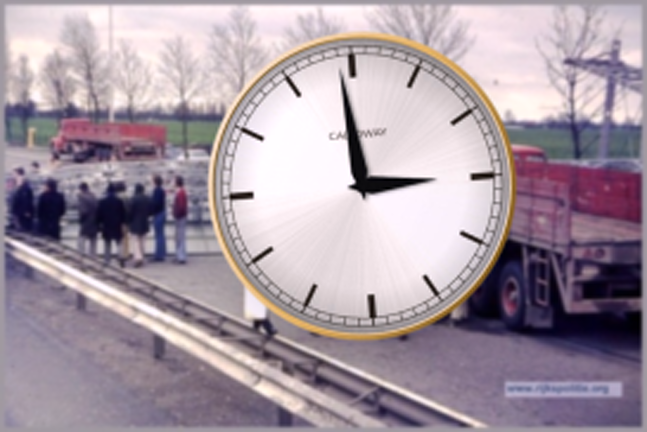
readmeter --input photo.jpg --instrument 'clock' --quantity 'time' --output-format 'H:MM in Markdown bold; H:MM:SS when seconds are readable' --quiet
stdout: **2:59**
